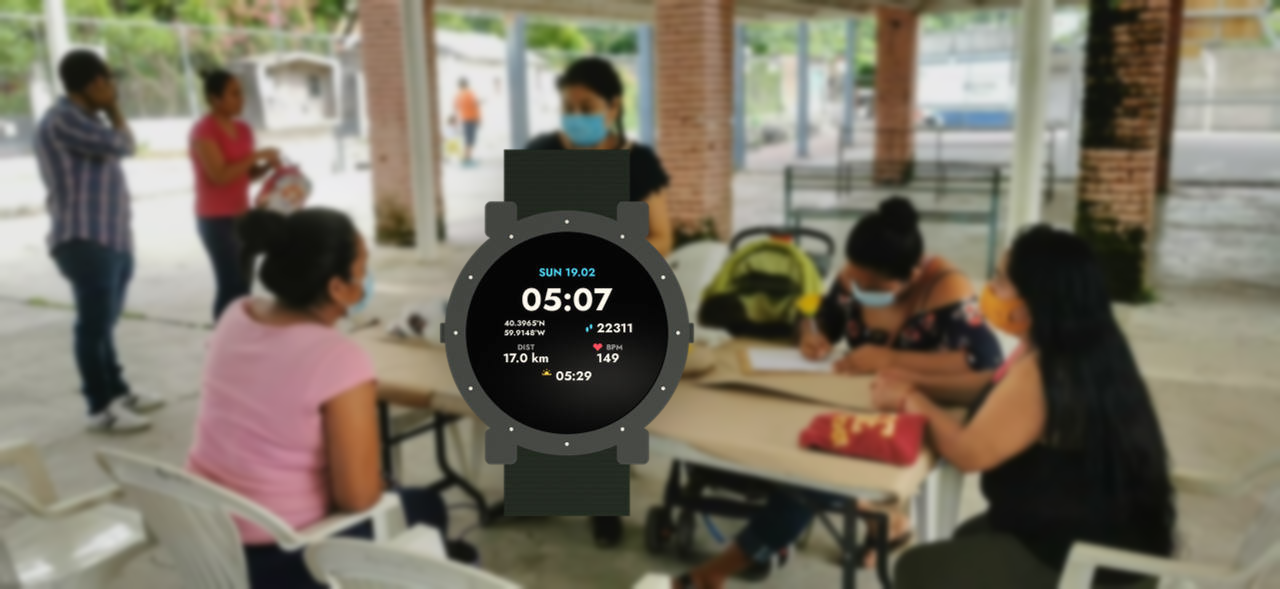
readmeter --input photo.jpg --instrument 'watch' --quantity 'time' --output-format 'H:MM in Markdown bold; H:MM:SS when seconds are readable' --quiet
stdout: **5:07**
